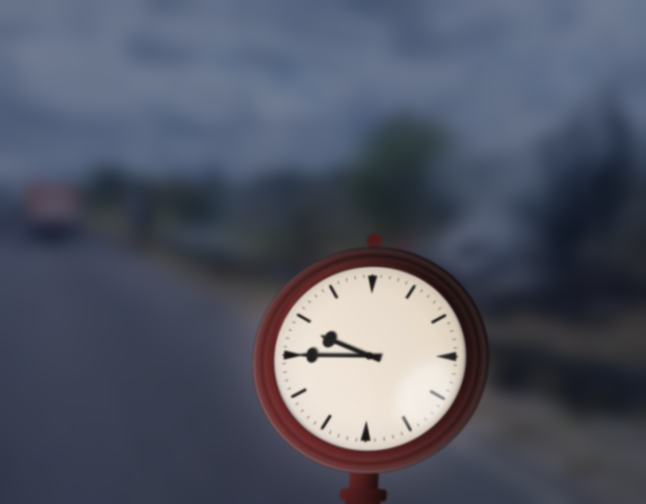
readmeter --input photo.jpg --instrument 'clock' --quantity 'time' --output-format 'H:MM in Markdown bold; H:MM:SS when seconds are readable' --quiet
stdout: **9:45**
